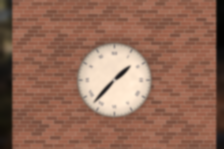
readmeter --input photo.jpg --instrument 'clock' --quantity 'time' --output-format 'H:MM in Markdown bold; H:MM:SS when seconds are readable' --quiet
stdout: **1:37**
